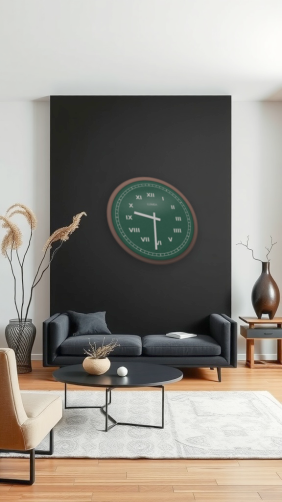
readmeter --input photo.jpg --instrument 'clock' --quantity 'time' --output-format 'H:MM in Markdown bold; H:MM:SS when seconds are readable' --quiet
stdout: **9:31**
